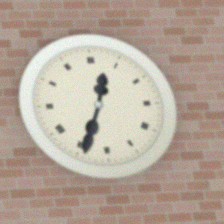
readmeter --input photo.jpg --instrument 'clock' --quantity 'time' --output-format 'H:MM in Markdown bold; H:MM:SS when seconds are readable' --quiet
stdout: **12:34**
